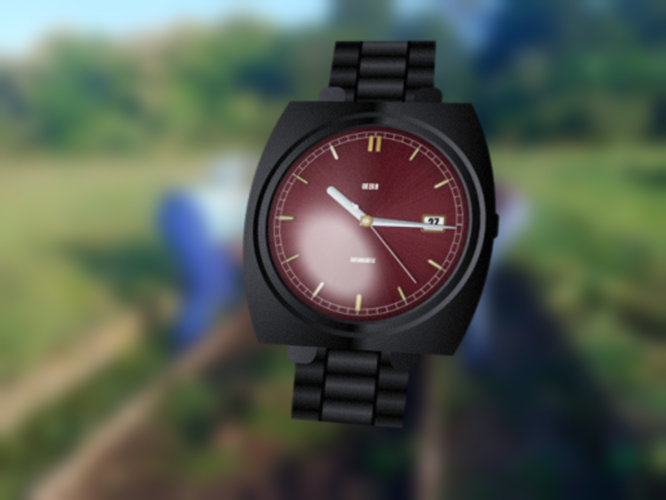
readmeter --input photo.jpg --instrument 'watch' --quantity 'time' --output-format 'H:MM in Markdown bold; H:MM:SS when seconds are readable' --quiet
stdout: **10:15:23**
